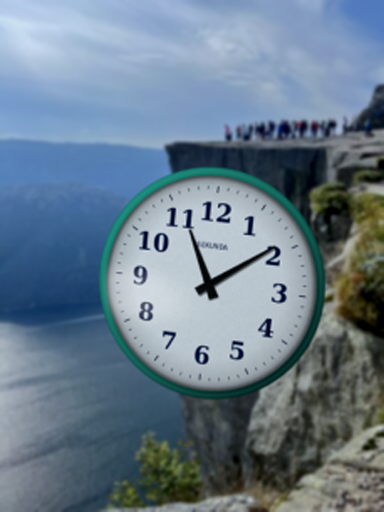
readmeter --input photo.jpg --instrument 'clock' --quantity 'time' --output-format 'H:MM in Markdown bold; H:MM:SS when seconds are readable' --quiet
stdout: **11:09**
